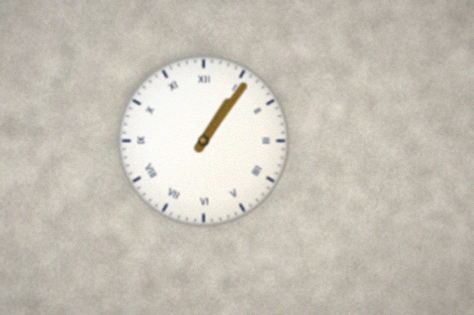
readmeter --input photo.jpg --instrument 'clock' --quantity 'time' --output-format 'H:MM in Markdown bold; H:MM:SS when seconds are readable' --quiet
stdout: **1:06**
